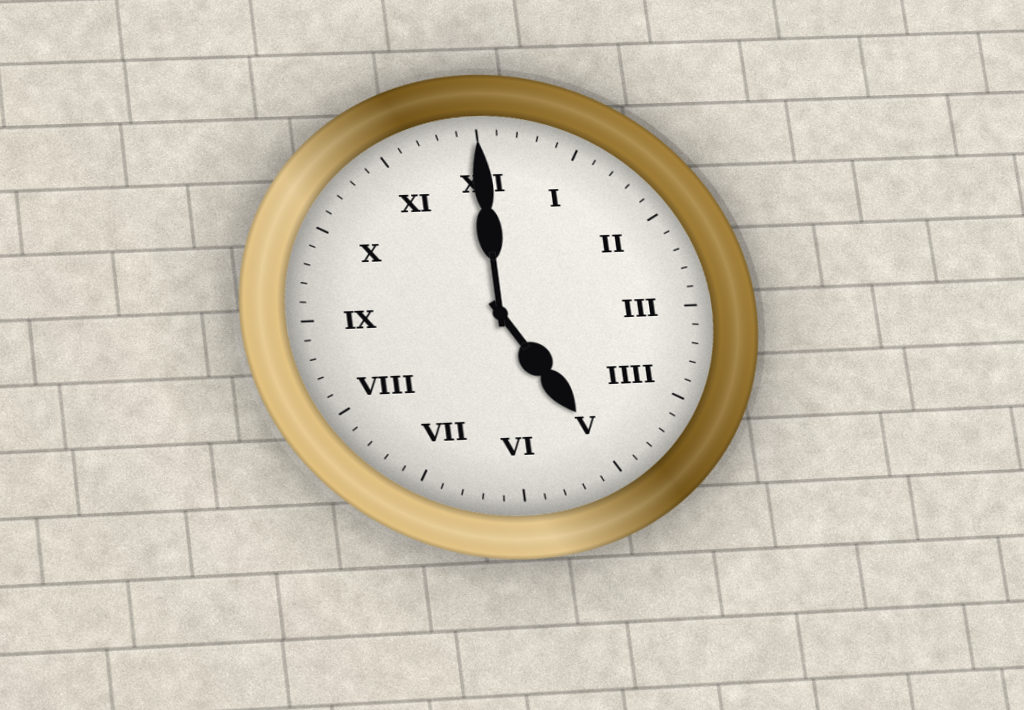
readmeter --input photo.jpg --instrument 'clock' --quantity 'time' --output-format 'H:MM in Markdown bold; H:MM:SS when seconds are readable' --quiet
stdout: **5:00**
